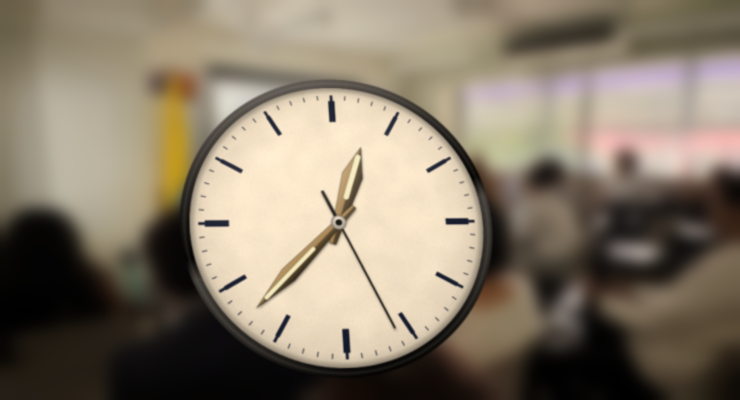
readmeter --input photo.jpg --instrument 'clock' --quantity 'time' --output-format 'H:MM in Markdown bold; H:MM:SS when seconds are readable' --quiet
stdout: **12:37:26**
